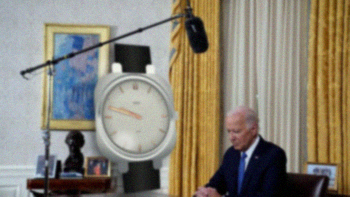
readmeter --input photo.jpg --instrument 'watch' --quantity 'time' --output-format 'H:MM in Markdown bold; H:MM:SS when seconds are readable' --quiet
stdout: **9:48**
